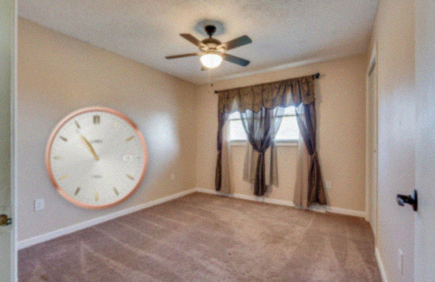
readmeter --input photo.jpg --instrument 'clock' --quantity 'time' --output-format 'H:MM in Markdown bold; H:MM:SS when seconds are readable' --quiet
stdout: **10:54**
